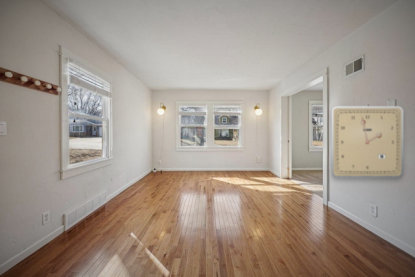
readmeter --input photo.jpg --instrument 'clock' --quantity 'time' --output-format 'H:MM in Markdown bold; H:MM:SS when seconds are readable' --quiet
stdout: **1:58**
